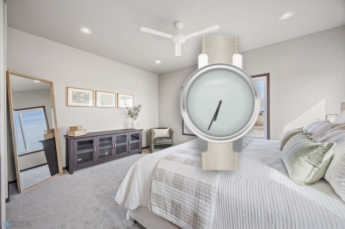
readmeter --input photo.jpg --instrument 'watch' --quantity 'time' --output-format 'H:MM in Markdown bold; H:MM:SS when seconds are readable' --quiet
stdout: **6:34**
